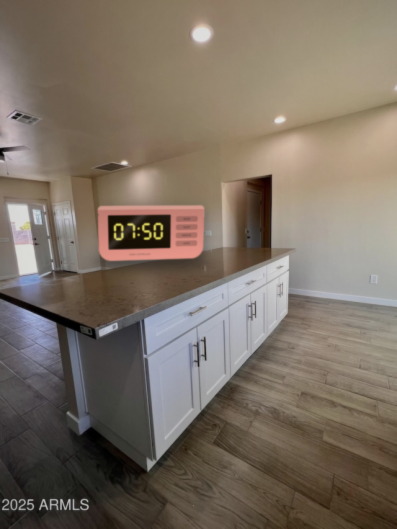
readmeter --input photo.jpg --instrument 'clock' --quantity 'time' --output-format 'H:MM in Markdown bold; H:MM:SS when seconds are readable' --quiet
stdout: **7:50**
